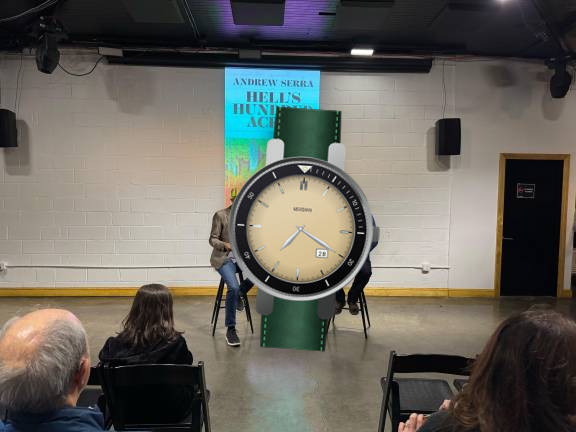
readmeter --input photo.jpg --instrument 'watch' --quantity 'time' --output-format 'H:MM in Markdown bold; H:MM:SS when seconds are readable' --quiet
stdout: **7:20**
